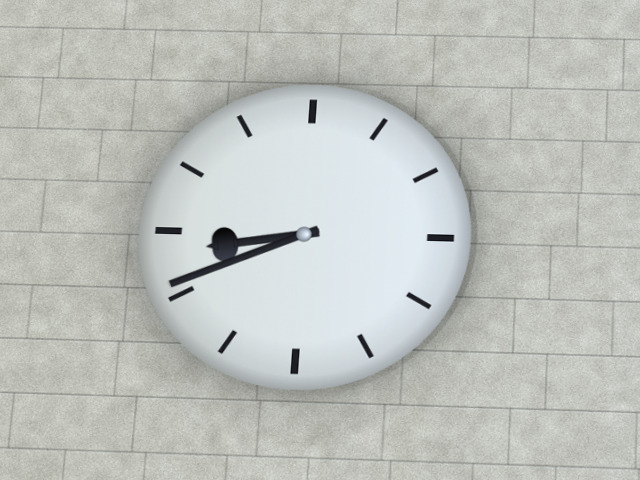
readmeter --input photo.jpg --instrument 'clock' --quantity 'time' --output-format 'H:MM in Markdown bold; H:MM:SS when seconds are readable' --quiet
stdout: **8:41**
